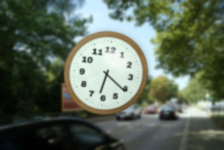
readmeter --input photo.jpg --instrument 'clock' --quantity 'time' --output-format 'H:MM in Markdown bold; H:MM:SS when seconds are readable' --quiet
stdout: **6:21**
